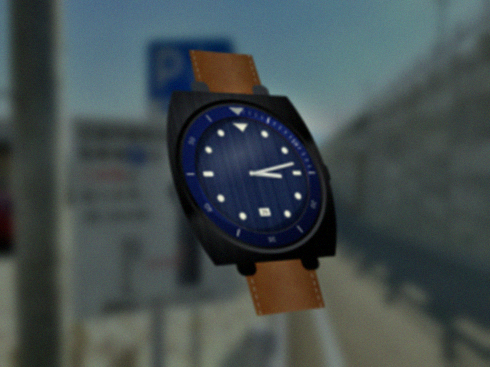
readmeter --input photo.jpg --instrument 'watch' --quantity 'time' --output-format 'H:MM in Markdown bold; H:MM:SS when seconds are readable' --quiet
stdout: **3:13**
